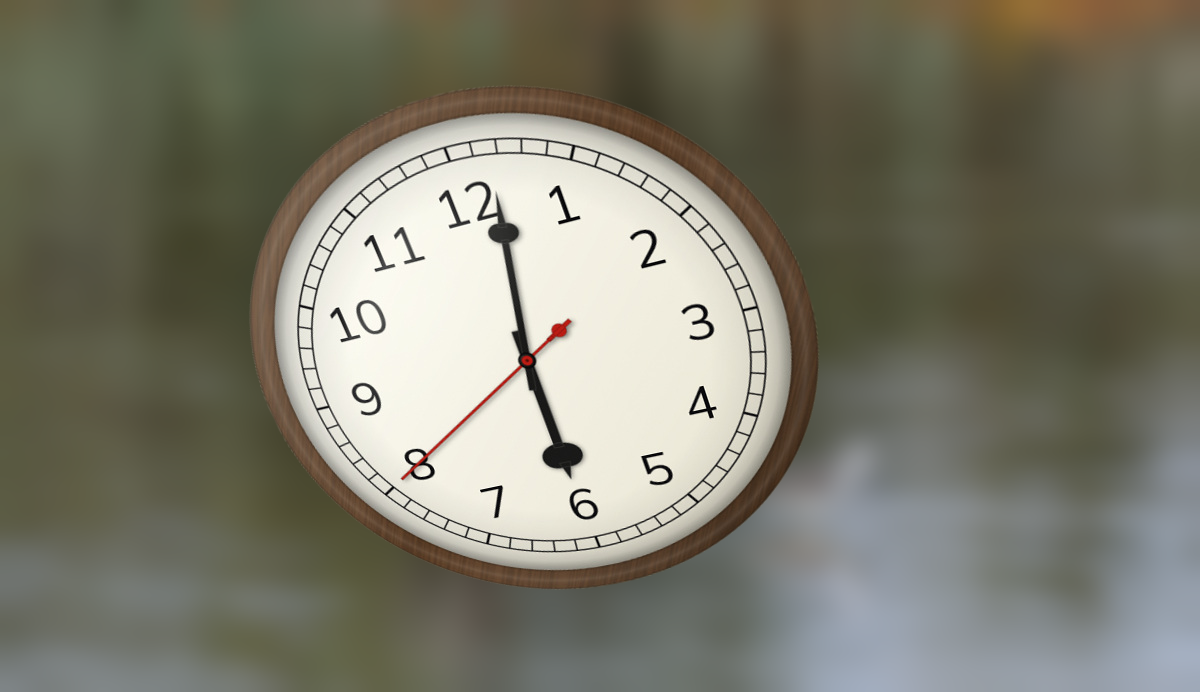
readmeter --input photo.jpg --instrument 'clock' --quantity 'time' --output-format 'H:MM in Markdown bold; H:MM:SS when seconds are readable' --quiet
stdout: **6:01:40**
